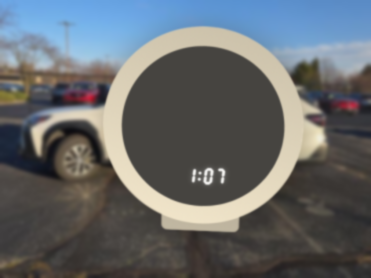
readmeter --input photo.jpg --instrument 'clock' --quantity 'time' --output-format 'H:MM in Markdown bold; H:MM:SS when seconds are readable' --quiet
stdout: **1:07**
